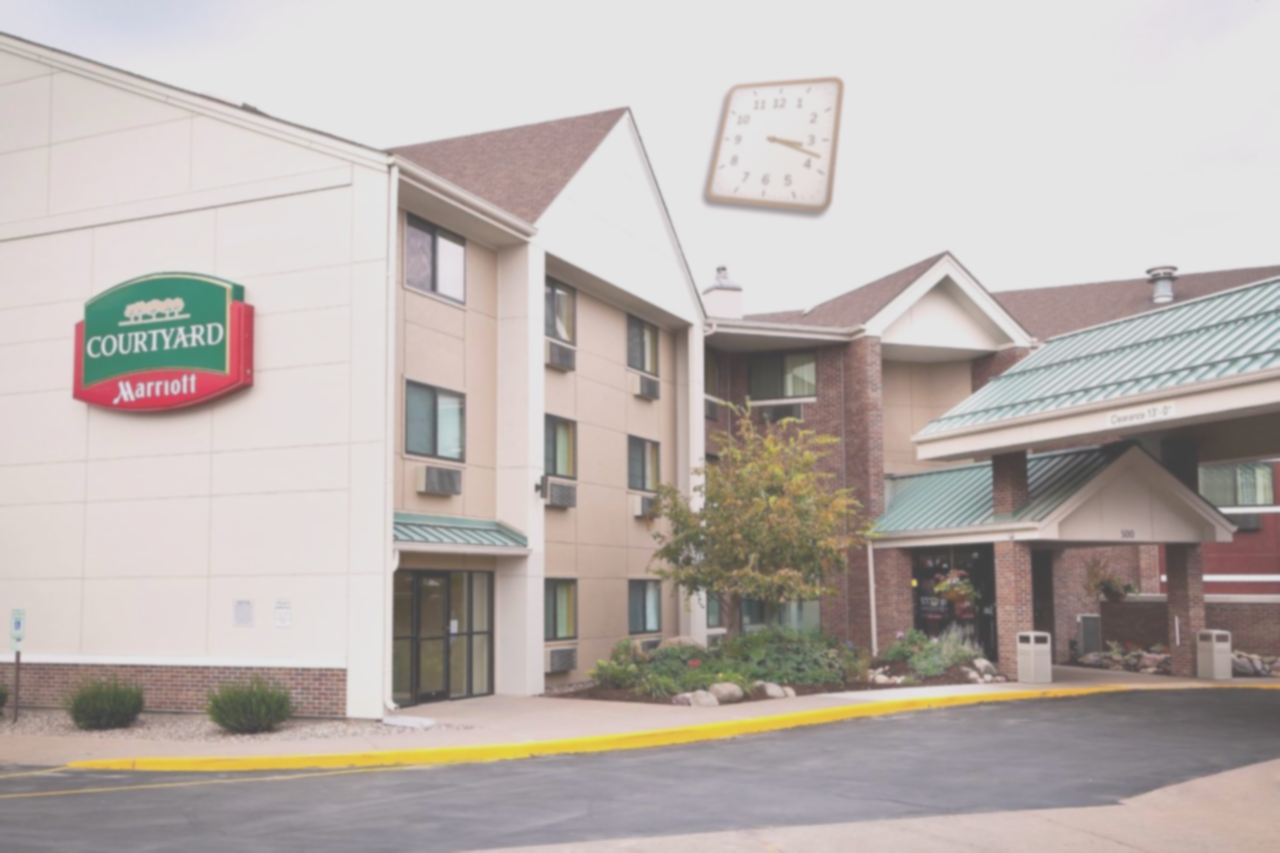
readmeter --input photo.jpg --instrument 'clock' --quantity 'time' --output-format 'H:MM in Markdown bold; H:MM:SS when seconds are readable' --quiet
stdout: **3:18**
